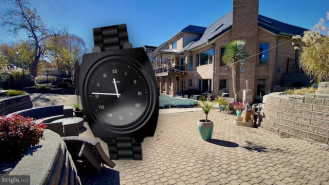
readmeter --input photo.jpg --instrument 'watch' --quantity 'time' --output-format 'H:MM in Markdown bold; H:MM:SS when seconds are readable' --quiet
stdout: **11:46**
